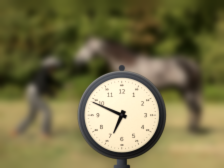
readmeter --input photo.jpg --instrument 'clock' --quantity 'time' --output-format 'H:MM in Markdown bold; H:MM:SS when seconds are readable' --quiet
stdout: **6:49**
